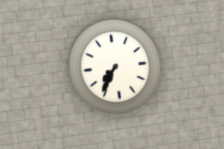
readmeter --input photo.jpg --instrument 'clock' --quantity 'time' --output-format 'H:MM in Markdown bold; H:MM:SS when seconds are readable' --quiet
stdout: **7:36**
